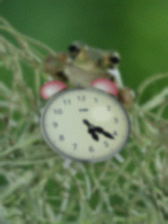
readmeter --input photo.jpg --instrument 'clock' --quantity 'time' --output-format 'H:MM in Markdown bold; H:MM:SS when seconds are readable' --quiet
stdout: **5:22**
